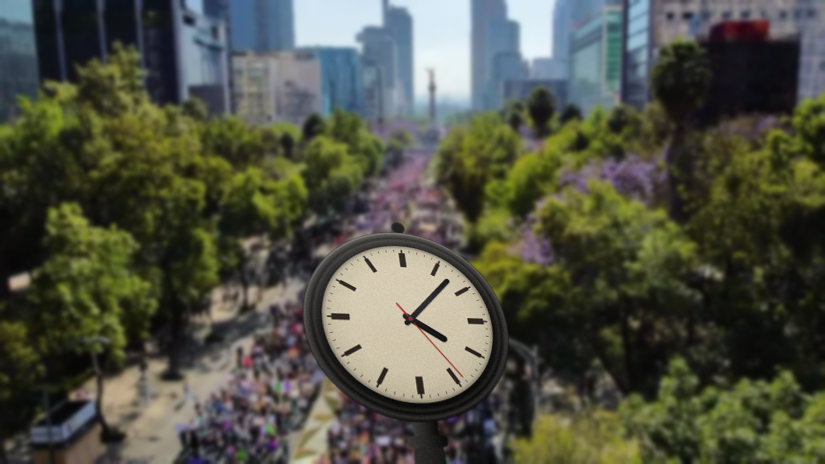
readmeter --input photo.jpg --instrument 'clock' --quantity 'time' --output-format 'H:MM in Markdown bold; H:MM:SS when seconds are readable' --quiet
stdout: **4:07:24**
